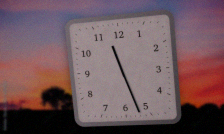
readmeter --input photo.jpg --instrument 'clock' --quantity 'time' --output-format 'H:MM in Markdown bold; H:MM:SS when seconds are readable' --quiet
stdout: **11:27**
